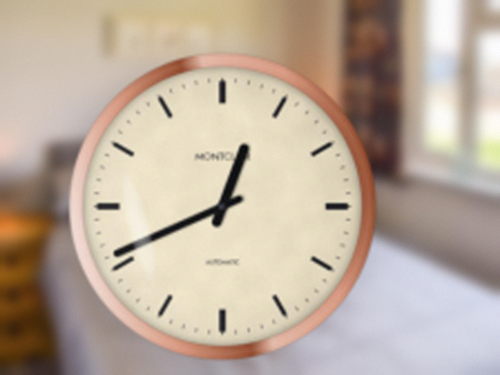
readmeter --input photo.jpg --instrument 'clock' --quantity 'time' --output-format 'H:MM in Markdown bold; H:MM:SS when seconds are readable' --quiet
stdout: **12:41**
